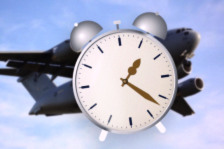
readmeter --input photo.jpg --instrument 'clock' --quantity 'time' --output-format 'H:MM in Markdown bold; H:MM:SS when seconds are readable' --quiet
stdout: **1:22**
